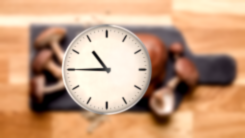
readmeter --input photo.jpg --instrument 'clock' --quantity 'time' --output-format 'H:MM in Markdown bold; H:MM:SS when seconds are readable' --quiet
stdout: **10:45**
